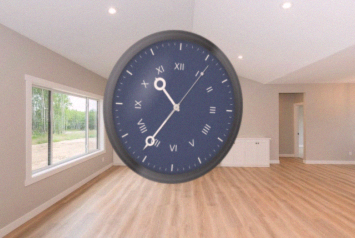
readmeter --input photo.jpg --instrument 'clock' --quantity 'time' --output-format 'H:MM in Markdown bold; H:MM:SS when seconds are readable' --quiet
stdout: **10:36:06**
